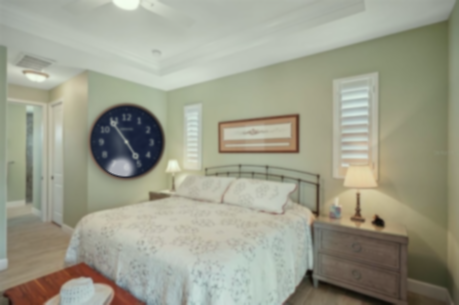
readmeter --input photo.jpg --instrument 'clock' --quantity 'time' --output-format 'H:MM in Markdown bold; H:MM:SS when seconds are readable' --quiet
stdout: **4:54**
